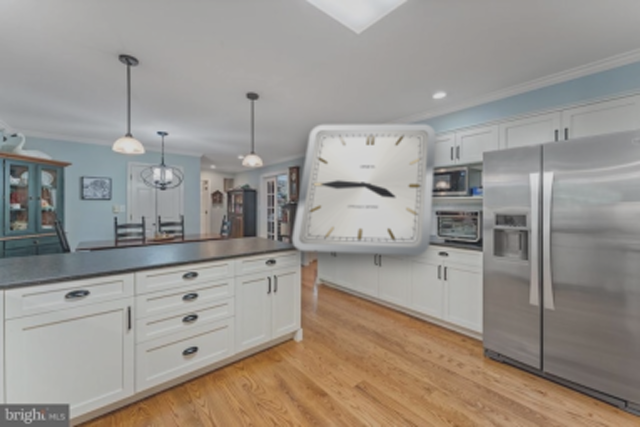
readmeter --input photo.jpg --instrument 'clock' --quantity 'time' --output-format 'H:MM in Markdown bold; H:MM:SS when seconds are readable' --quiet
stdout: **3:45**
